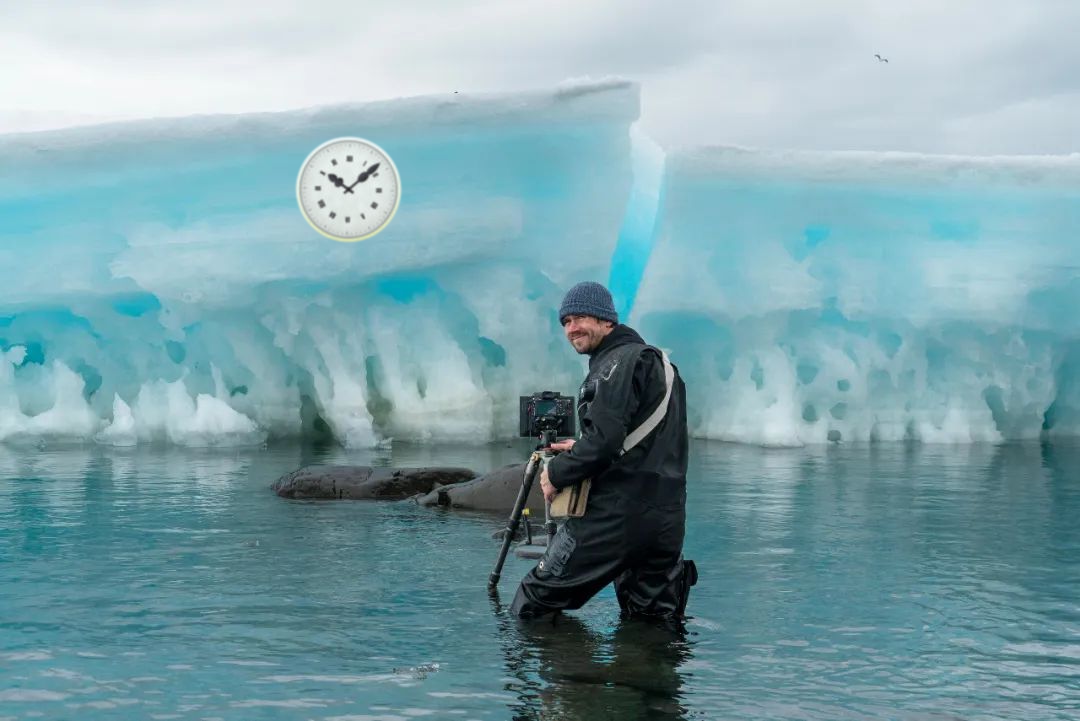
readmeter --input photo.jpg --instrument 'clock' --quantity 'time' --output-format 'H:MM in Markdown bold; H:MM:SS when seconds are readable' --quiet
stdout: **10:08**
